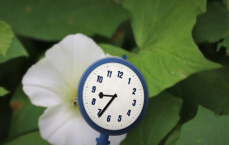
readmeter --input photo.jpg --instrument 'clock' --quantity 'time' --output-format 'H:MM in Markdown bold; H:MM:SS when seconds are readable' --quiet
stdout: **8:34**
